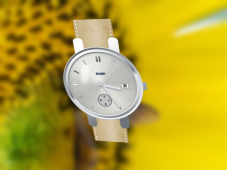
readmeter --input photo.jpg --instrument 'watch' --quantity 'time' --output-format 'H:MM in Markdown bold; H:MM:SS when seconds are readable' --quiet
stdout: **3:25**
